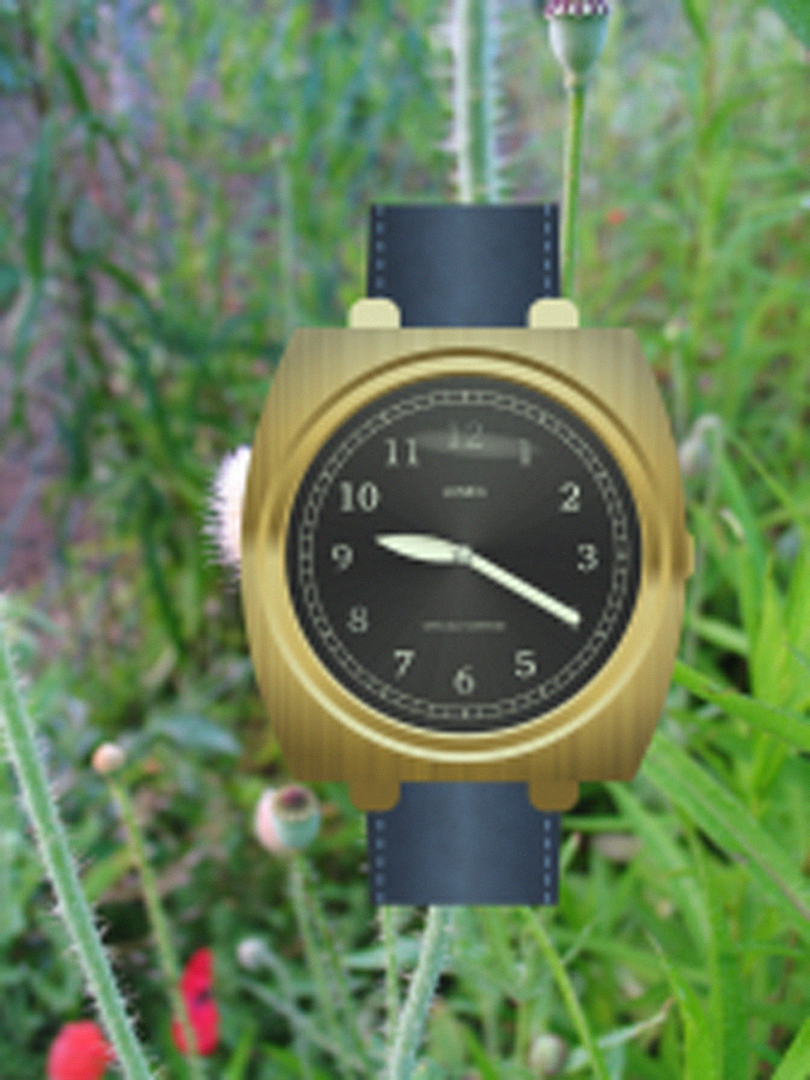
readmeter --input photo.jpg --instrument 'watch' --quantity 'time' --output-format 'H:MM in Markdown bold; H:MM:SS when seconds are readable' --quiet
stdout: **9:20**
